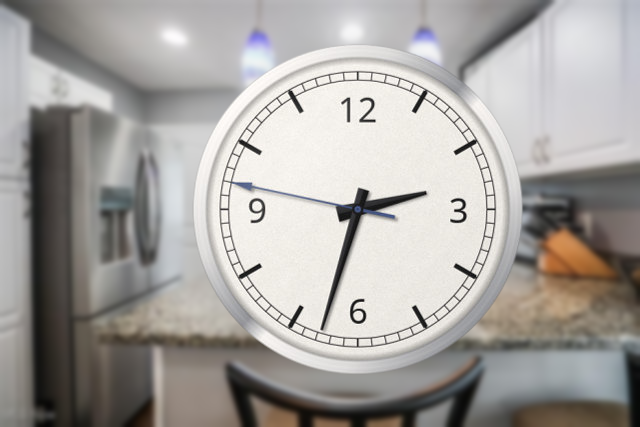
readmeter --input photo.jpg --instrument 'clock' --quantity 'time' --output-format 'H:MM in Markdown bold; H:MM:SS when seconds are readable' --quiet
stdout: **2:32:47**
